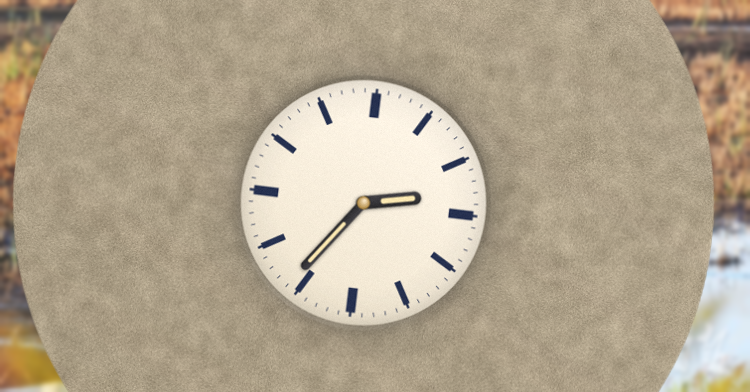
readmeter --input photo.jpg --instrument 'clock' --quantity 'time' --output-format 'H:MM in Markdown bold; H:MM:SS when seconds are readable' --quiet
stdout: **2:36**
